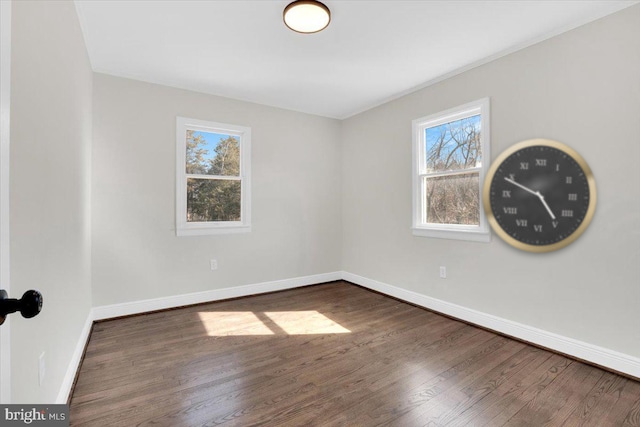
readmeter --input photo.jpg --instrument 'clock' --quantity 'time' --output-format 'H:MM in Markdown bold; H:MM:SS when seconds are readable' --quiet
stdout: **4:49**
